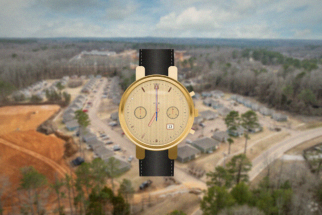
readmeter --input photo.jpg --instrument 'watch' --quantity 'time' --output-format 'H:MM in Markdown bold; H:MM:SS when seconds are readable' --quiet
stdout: **7:00**
